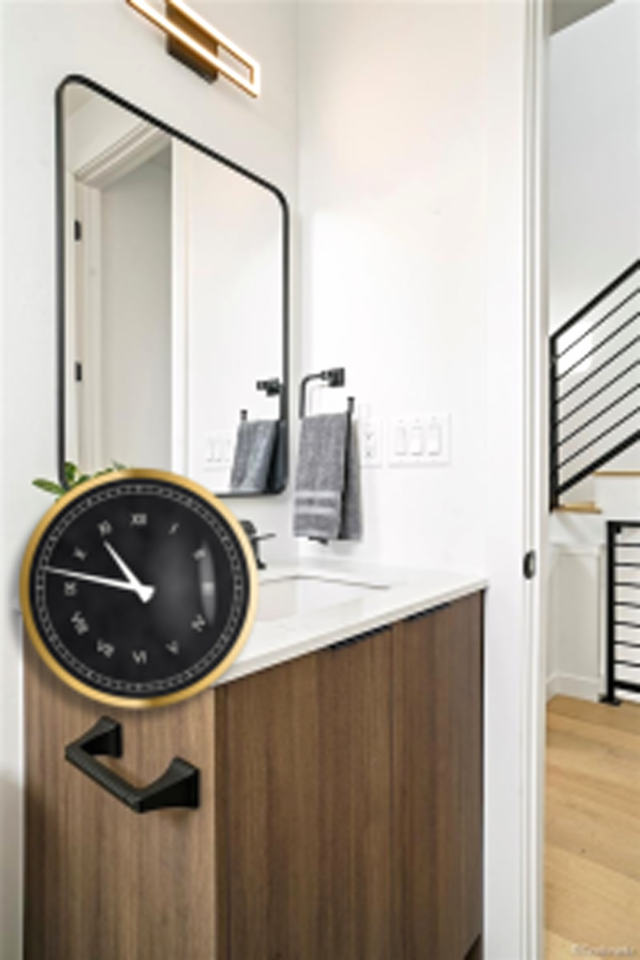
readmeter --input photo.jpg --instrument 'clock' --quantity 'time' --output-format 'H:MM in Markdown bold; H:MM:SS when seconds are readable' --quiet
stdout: **10:47**
